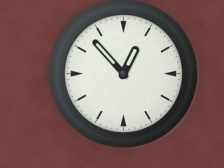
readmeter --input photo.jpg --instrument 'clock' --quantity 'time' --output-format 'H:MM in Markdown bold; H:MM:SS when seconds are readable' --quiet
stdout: **12:53**
